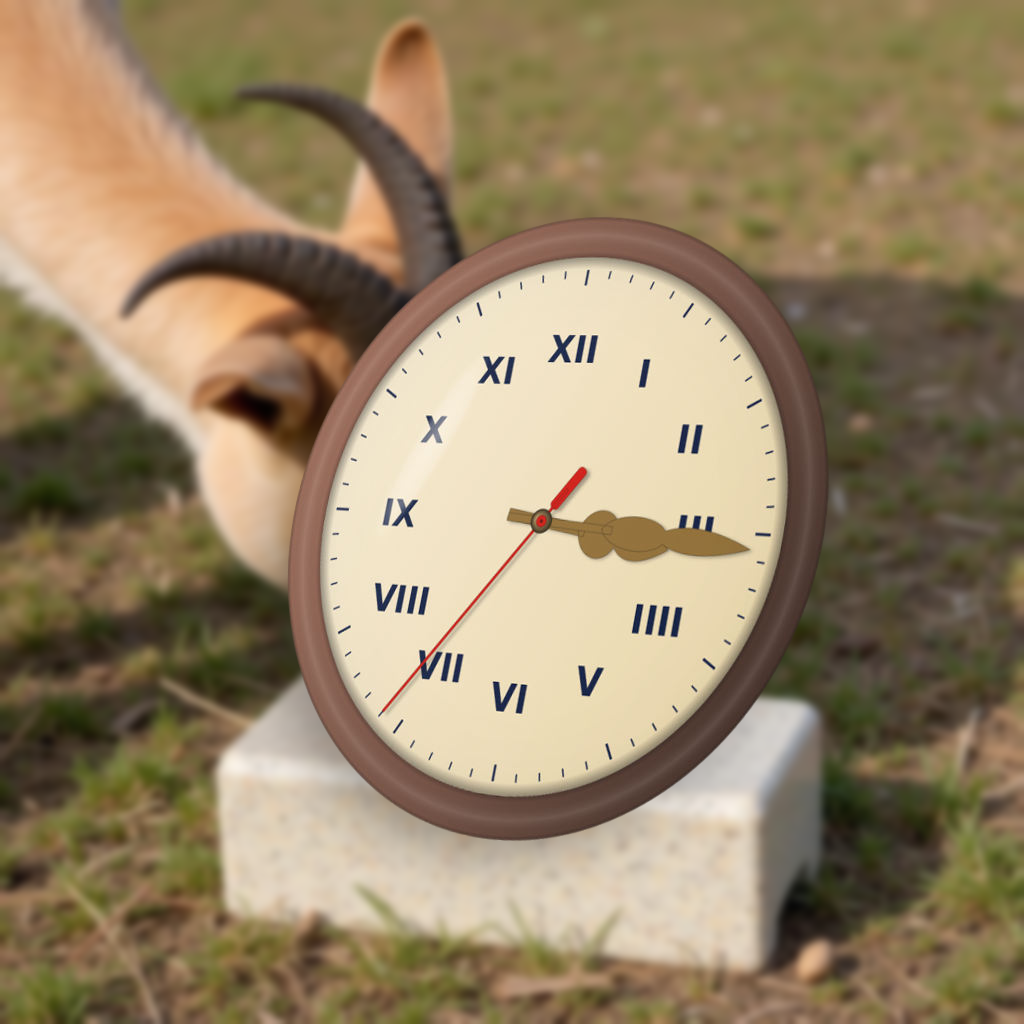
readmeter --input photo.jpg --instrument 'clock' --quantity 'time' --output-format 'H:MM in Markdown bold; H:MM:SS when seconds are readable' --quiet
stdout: **3:15:36**
